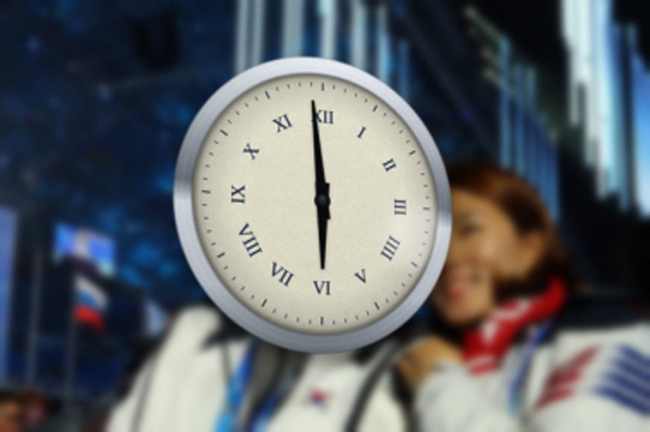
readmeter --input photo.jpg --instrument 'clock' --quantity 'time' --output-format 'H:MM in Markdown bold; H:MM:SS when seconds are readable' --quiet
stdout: **5:59**
